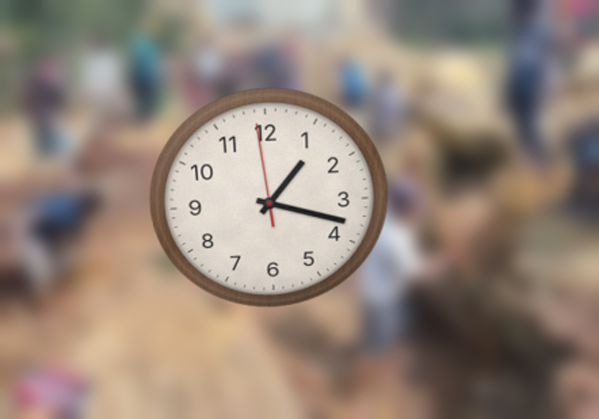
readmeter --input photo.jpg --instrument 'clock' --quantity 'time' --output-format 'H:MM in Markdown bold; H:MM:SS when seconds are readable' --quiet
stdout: **1:17:59**
